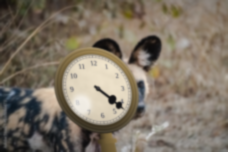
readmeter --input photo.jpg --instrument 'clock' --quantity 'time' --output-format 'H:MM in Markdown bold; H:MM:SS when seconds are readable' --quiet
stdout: **4:22**
